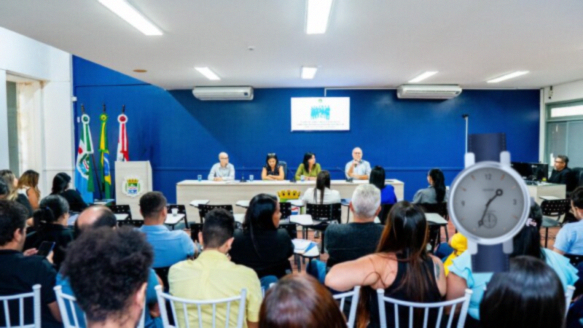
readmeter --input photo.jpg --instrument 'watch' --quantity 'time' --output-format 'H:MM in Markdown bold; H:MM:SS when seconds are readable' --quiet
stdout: **1:34**
